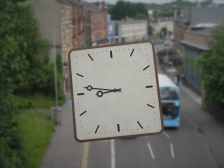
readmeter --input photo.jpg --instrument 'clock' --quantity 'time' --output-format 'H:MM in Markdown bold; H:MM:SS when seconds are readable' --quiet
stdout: **8:47**
